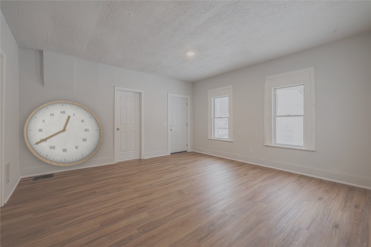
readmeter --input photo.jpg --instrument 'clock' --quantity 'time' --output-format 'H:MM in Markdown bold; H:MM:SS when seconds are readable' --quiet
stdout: **12:40**
